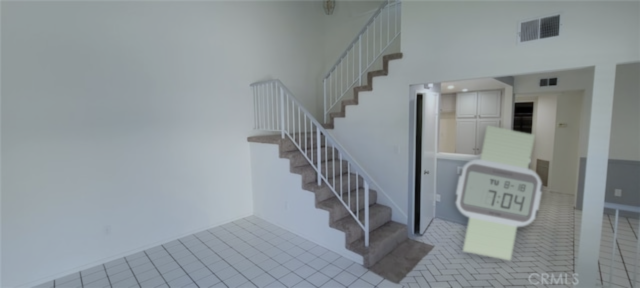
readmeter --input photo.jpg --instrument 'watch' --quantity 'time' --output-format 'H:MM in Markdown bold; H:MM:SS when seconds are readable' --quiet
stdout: **7:04**
